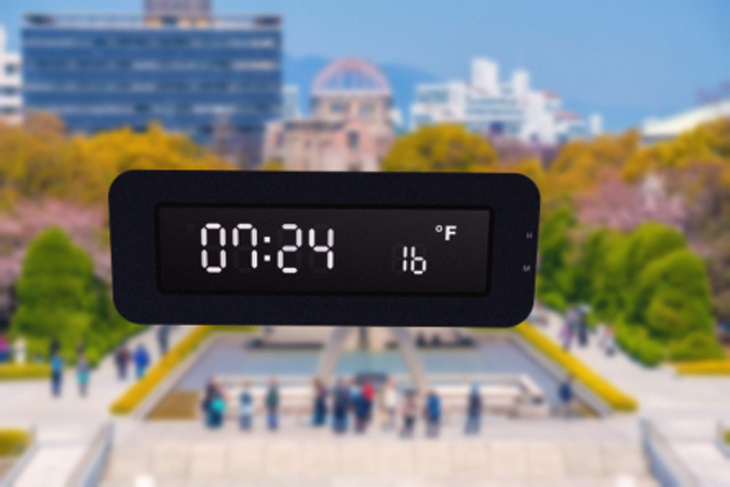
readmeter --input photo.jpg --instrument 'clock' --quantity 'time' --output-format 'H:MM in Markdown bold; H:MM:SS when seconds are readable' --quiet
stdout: **7:24**
